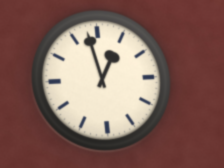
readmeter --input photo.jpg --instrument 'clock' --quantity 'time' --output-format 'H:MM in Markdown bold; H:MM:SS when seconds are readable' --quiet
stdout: **12:58**
